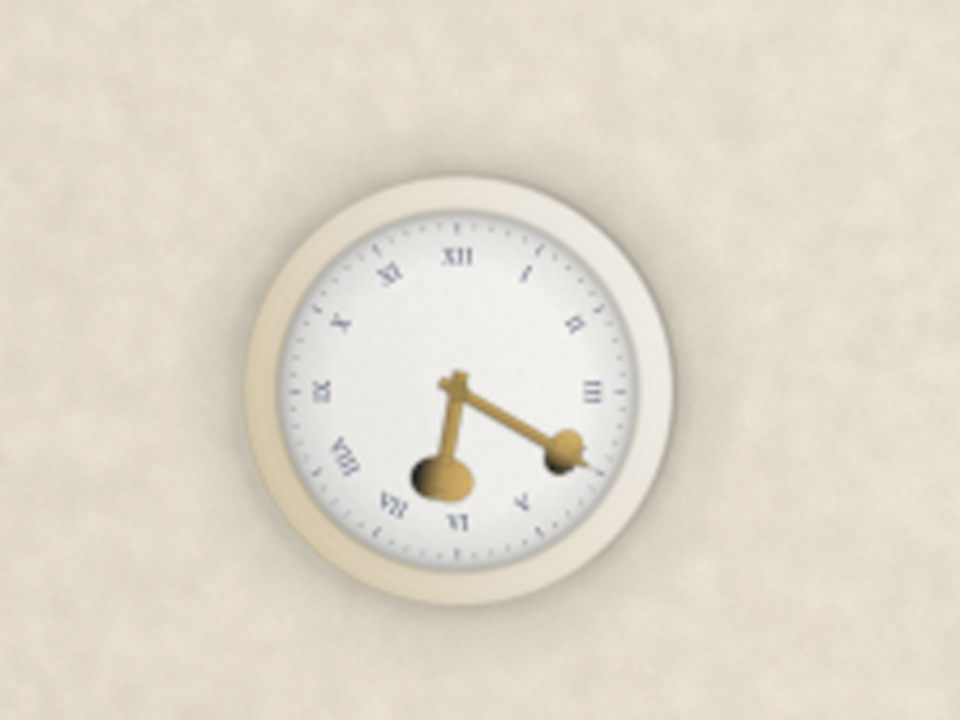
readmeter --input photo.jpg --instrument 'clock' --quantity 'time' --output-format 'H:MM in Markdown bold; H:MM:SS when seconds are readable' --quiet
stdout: **6:20**
